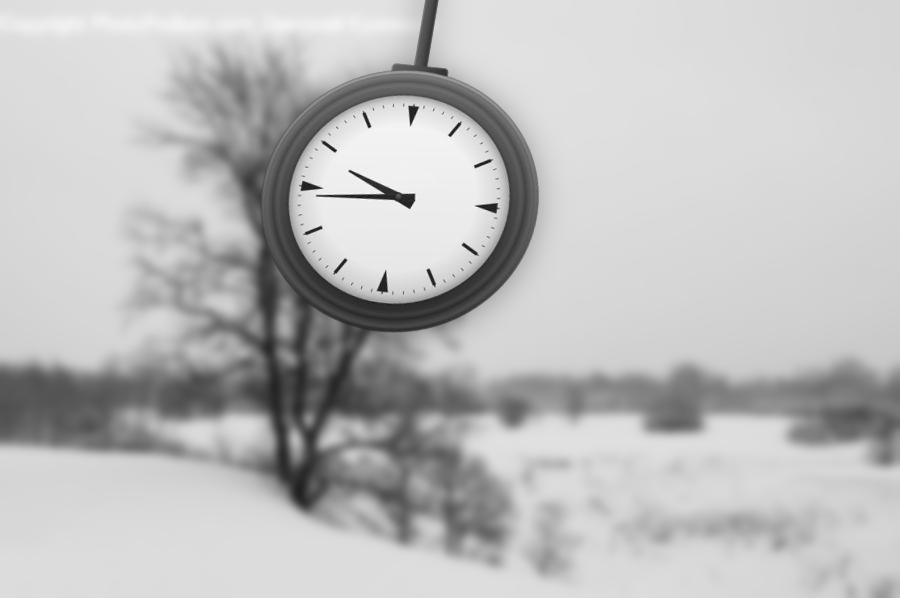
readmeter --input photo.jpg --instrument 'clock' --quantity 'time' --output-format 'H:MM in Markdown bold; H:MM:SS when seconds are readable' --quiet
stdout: **9:44**
